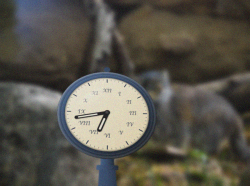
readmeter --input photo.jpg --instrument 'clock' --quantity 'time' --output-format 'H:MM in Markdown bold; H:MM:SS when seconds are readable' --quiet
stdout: **6:43**
